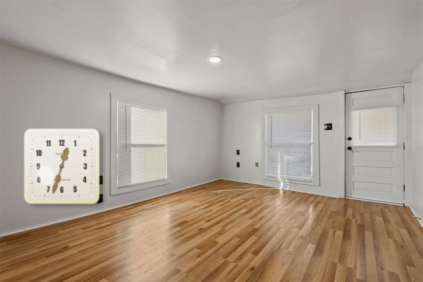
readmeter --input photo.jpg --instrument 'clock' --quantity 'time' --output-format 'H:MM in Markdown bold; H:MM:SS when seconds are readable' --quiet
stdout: **12:33**
